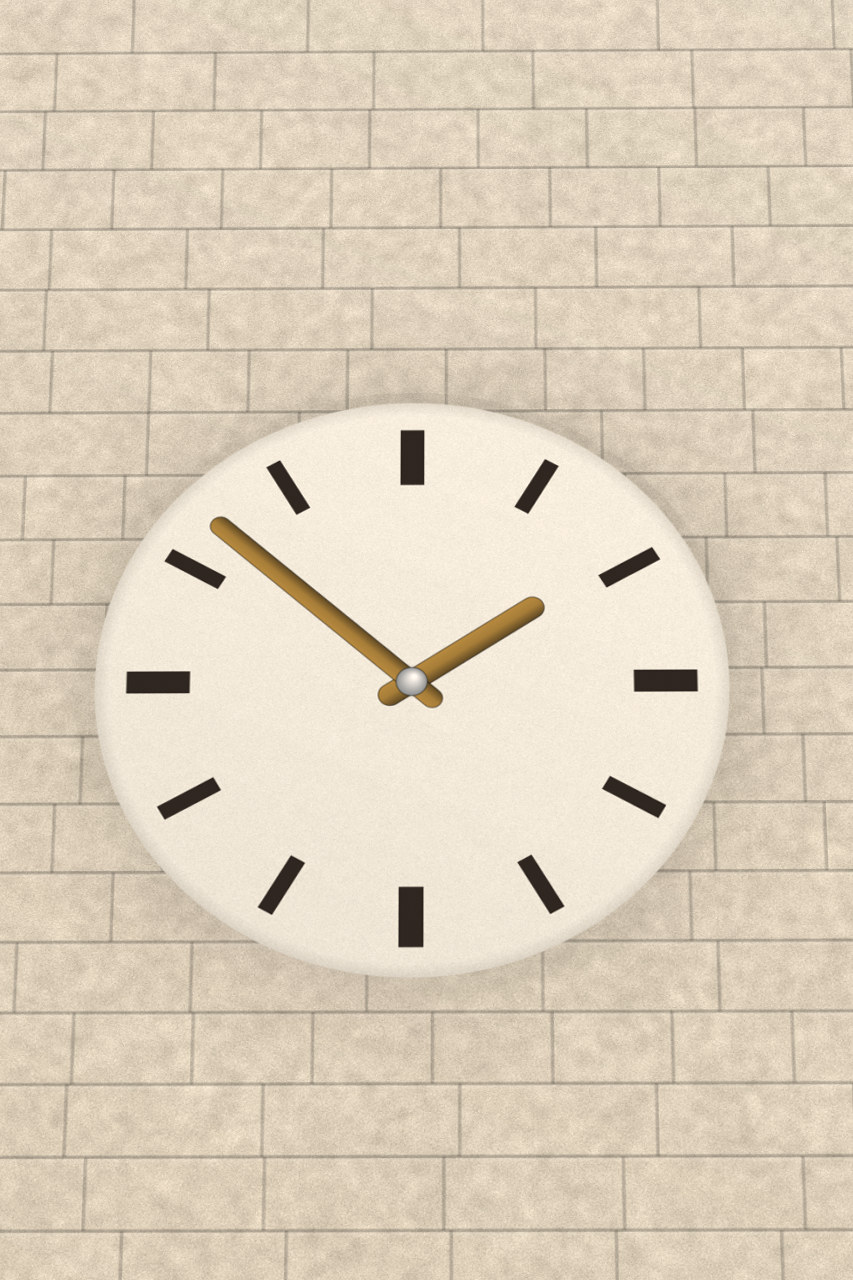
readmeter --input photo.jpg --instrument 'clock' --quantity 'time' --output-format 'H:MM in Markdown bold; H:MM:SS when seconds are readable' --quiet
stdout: **1:52**
